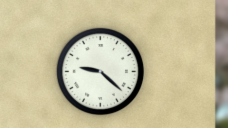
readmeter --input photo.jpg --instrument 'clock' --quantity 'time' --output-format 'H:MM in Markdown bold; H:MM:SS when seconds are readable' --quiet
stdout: **9:22**
